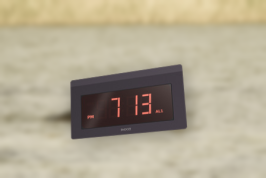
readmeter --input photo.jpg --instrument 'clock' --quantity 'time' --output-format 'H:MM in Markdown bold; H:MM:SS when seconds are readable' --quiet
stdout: **7:13**
